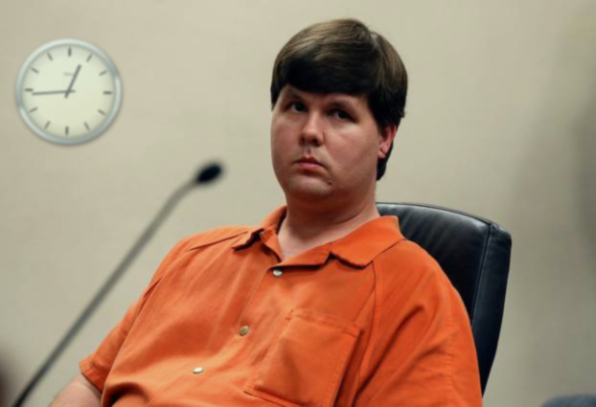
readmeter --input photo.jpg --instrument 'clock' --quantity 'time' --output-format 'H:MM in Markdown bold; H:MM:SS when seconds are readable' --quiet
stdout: **12:44**
